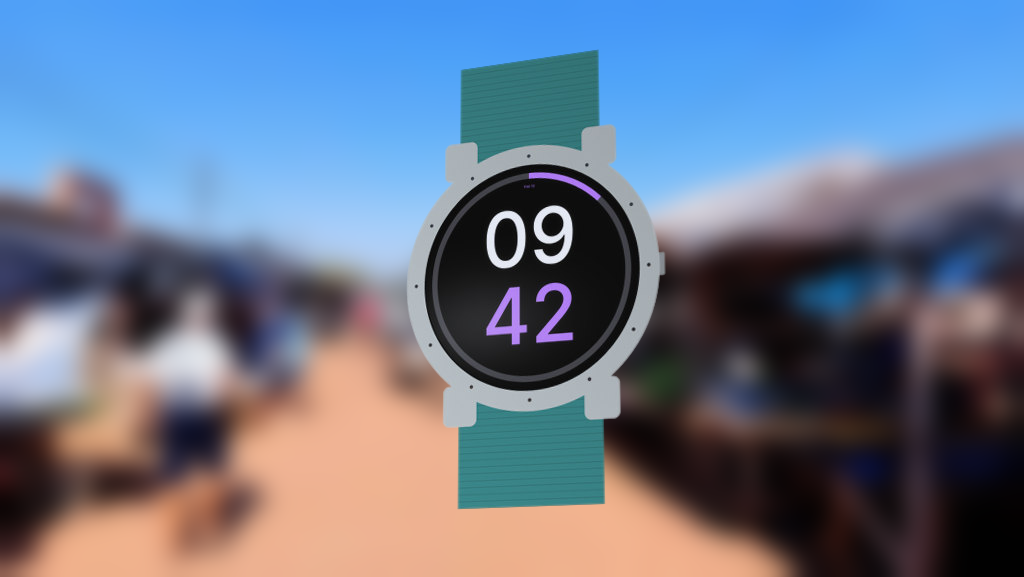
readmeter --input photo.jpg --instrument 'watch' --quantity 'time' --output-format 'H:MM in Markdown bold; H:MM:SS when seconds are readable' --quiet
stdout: **9:42**
